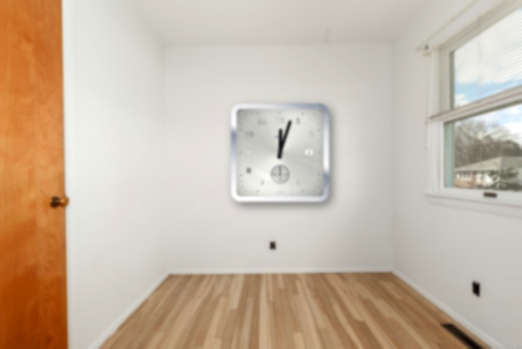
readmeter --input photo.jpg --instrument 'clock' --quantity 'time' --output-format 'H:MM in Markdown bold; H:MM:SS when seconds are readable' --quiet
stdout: **12:03**
